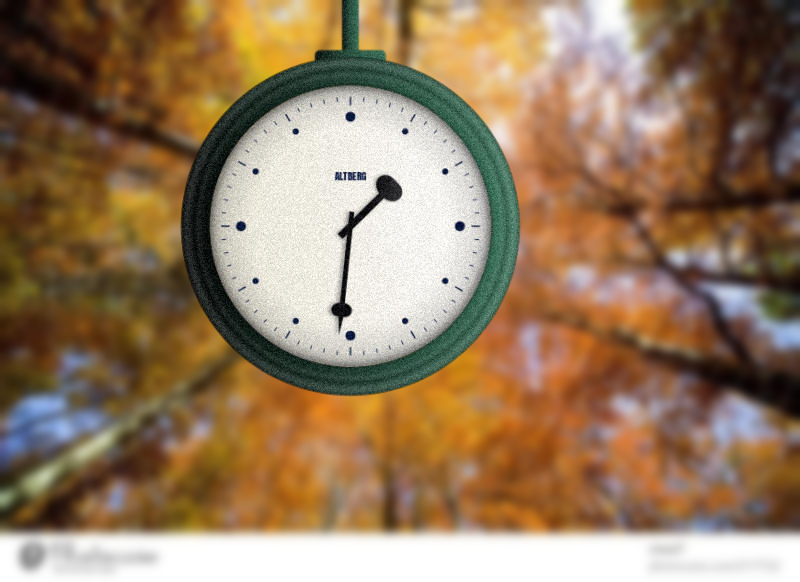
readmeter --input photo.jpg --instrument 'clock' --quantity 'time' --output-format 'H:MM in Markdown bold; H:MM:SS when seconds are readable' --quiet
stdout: **1:31**
